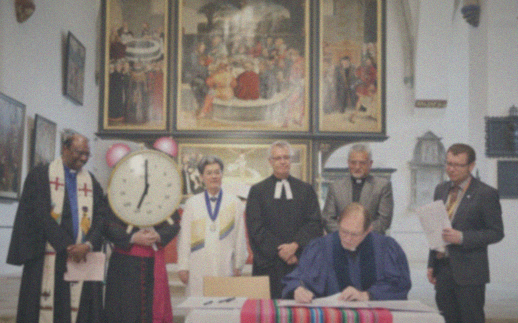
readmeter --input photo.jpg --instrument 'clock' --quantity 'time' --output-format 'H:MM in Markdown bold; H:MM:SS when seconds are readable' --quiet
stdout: **7:01**
